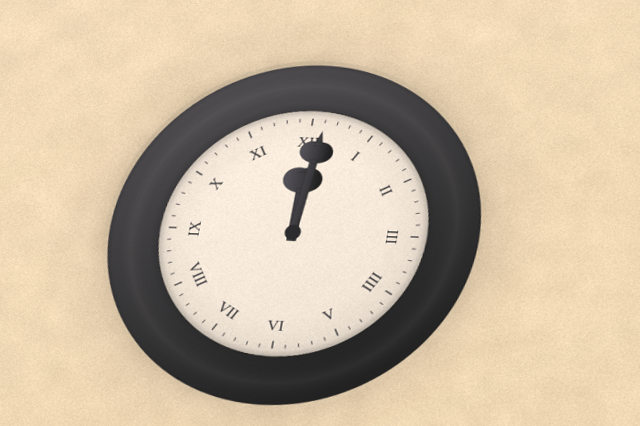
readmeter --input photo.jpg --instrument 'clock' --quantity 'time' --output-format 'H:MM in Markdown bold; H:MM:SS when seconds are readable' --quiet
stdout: **12:01**
